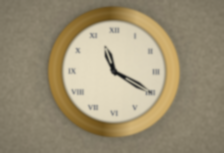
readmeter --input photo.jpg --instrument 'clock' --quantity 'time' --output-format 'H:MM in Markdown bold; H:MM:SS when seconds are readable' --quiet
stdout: **11:20**
